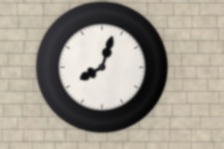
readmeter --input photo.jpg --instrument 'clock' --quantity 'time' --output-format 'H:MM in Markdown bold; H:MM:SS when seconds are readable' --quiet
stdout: **8:03**
